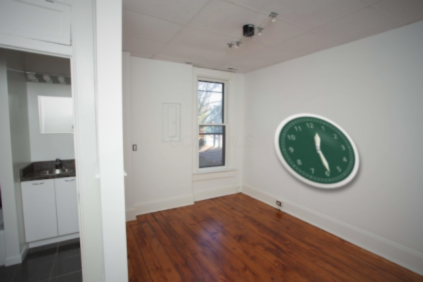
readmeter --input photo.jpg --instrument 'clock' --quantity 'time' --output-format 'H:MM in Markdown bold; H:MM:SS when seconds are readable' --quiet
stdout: **12:29**
